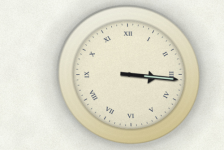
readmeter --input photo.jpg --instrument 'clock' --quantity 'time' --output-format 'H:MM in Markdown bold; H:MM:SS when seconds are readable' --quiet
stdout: **3:16**
